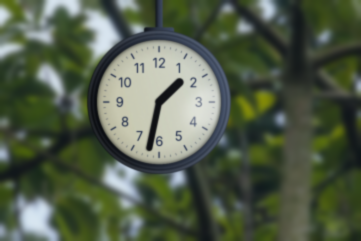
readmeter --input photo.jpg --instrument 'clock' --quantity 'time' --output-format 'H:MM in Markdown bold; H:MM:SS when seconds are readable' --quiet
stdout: **1:32**
